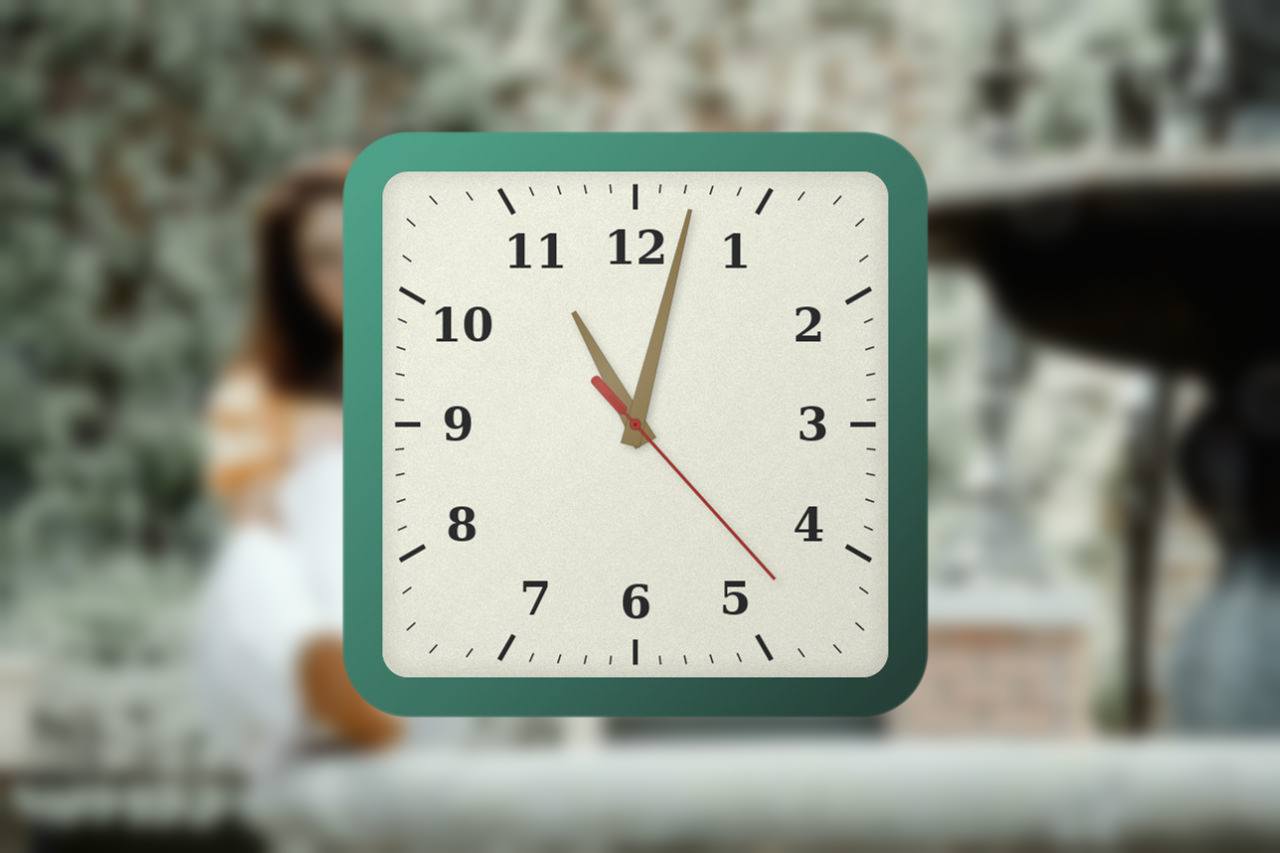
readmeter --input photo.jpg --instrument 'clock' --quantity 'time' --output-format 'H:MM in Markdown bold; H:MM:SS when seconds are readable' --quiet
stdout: **11:02:23**
